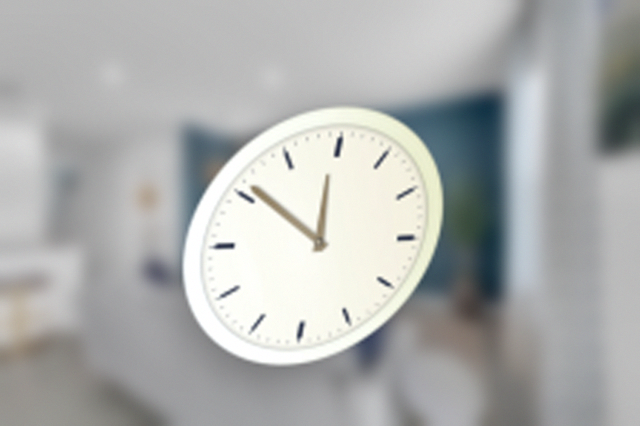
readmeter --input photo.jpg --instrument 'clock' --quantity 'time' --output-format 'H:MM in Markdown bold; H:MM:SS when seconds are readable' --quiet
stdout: **11:51**
